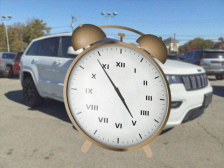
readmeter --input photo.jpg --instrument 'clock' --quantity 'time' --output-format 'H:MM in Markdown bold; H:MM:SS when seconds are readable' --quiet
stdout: **4:54**
